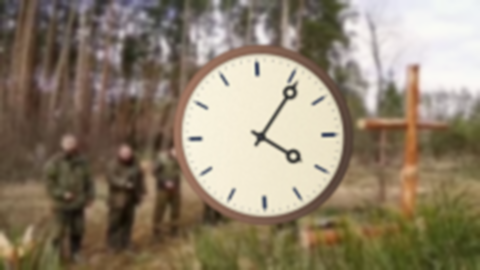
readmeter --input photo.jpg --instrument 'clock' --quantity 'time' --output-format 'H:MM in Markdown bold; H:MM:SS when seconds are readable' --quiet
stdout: **4:06**
